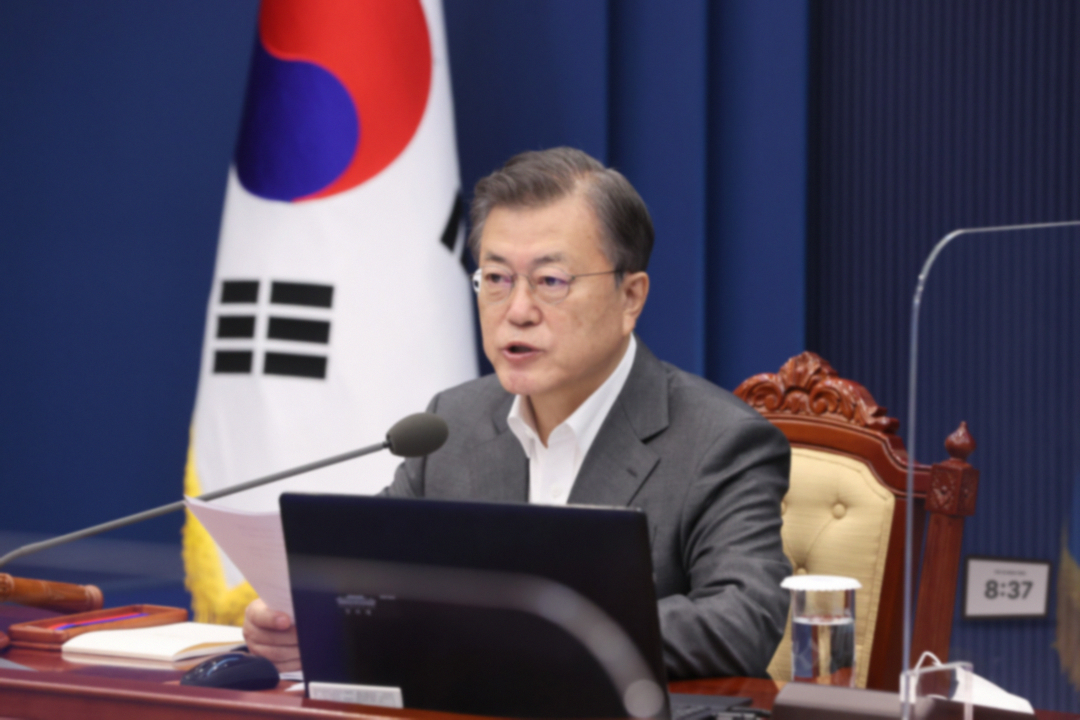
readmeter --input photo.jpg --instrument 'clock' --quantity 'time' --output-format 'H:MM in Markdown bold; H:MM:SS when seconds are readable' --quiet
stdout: **8:37**
